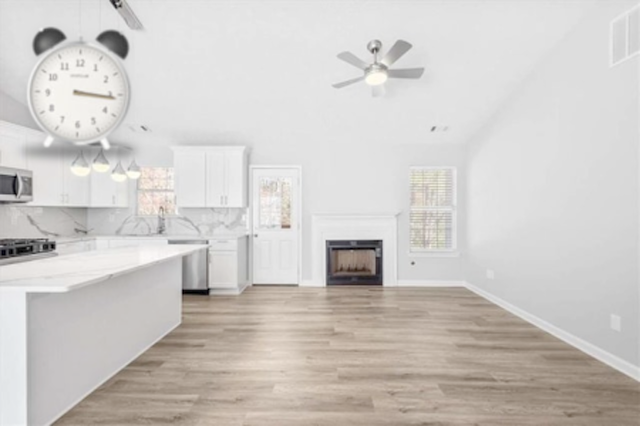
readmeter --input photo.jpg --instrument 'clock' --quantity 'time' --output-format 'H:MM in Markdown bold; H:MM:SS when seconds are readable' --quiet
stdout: **3:16**
